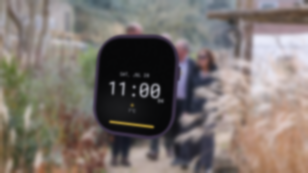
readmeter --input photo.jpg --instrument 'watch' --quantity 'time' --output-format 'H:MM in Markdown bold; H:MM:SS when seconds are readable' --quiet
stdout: **11:00**
